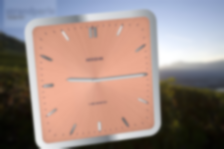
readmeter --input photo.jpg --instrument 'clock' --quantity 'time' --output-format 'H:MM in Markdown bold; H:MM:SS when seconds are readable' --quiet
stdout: **9:15**
